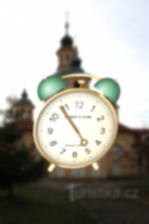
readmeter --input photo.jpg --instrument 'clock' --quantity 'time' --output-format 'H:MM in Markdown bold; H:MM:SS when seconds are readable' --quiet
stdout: **4:54**
